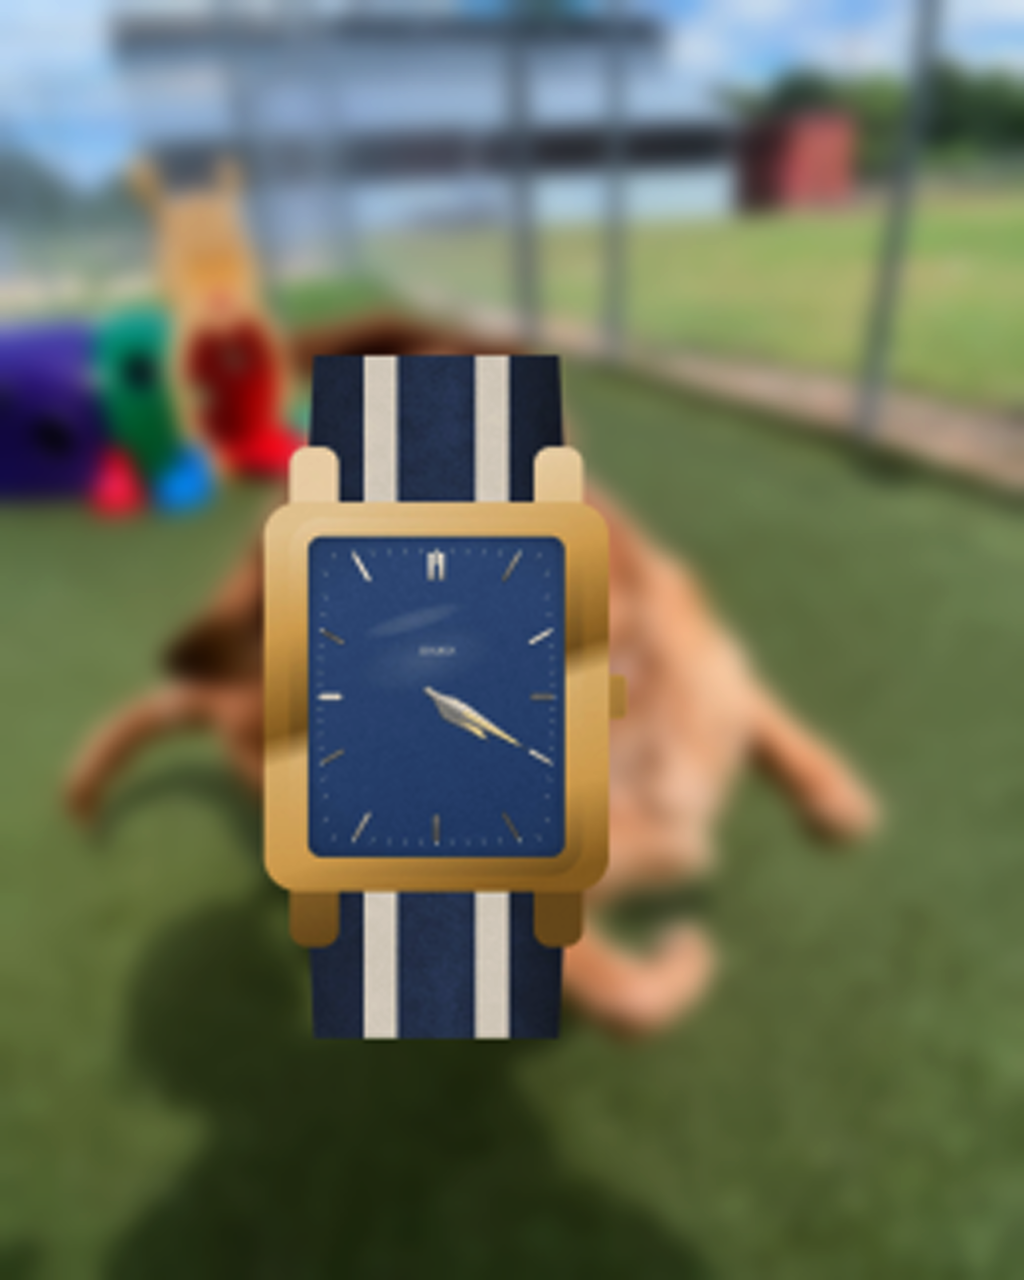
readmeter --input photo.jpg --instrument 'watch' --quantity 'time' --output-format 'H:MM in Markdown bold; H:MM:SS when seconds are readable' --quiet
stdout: **4:20**
